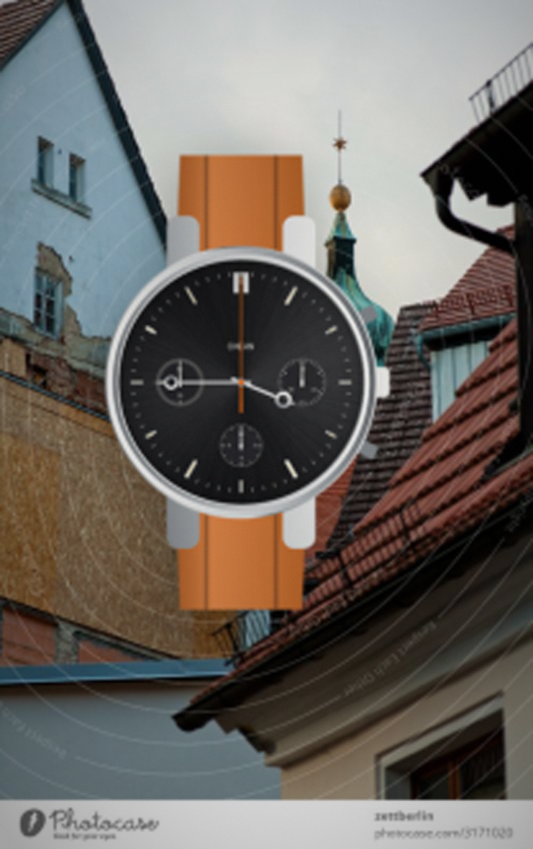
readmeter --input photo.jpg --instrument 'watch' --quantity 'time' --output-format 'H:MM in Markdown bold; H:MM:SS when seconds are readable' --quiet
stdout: **3:45**
